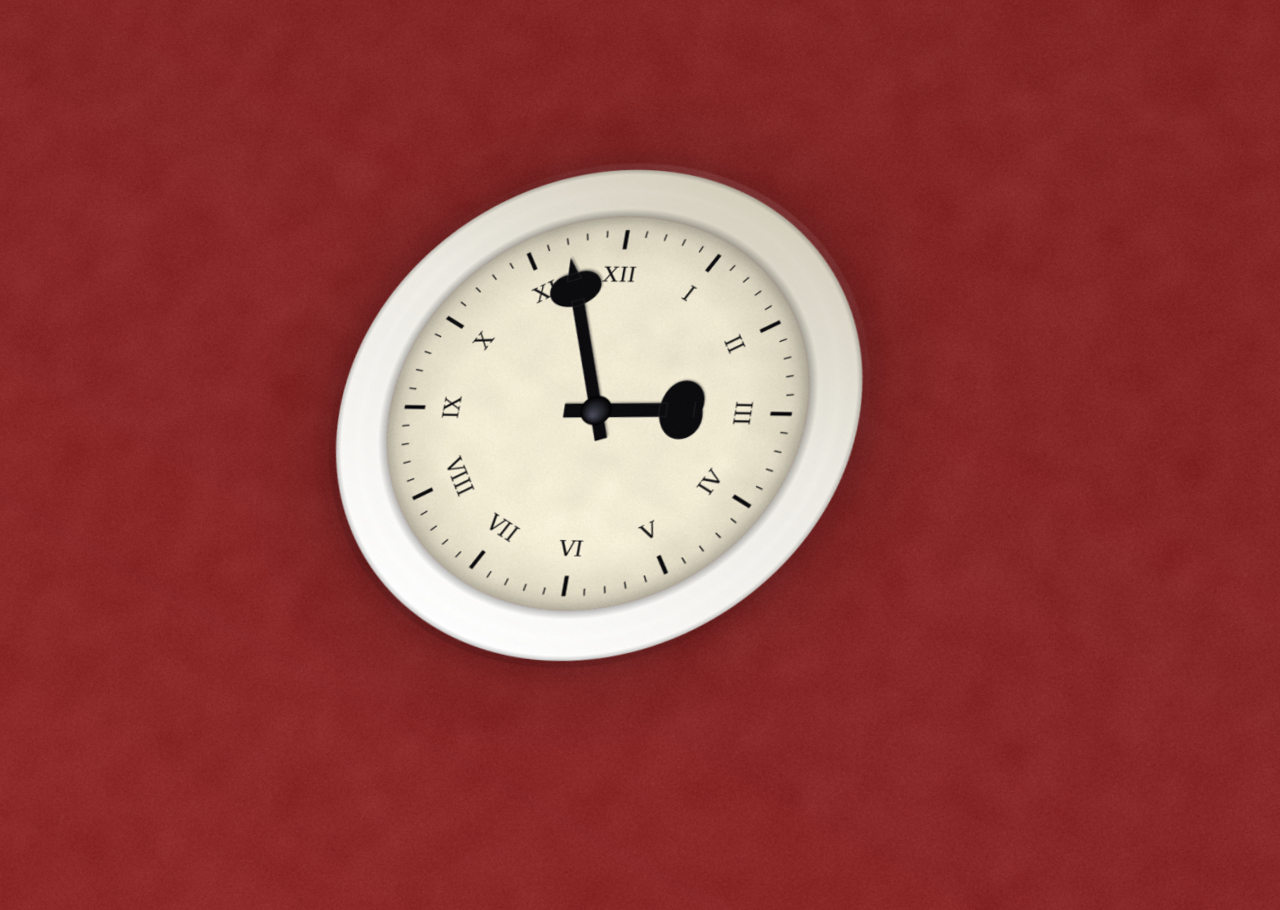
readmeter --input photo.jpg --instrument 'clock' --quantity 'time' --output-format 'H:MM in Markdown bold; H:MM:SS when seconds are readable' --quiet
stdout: **2:57**
